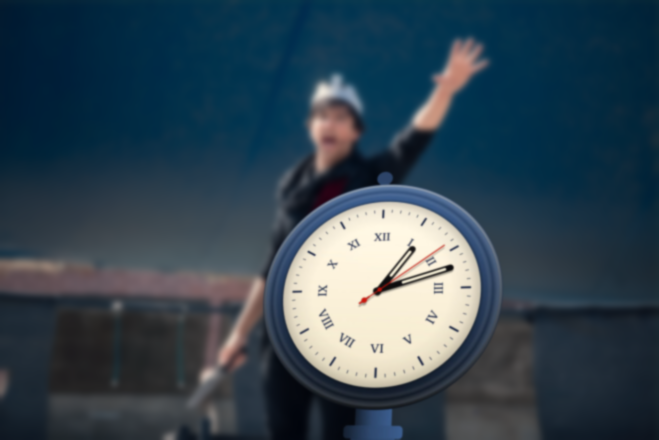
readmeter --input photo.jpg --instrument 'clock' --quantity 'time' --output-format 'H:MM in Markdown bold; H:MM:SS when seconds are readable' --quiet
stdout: **1:12:09**
